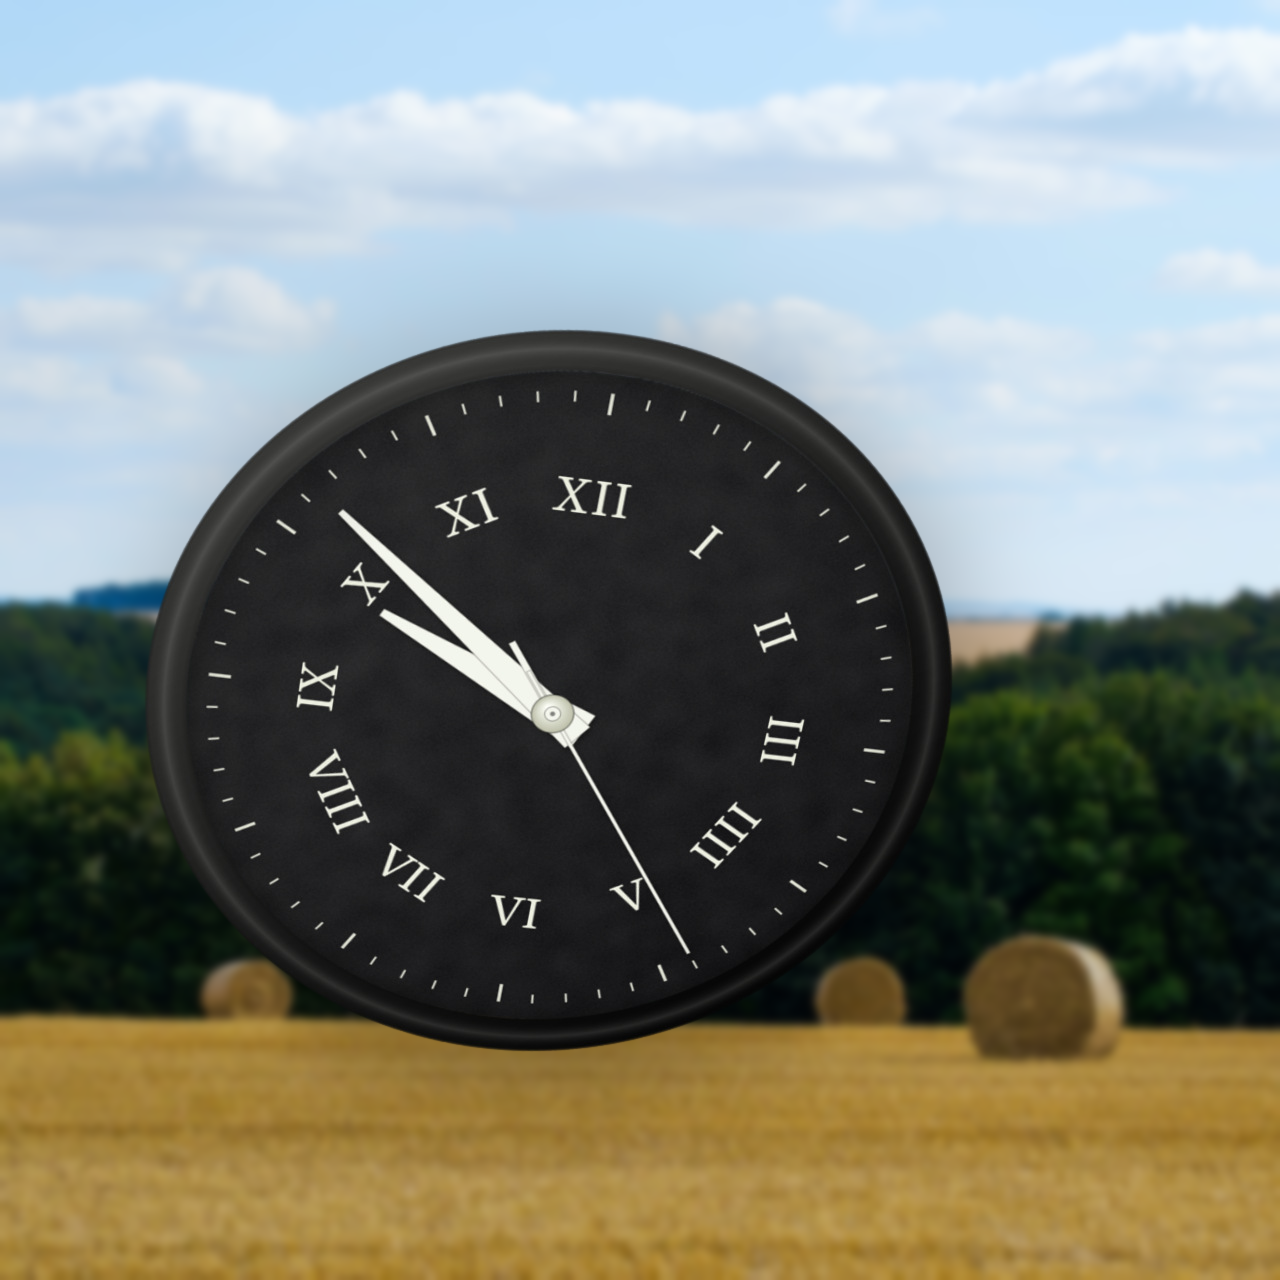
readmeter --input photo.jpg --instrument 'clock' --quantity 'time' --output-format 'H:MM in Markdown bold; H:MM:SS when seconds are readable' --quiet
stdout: **9:51:24**
